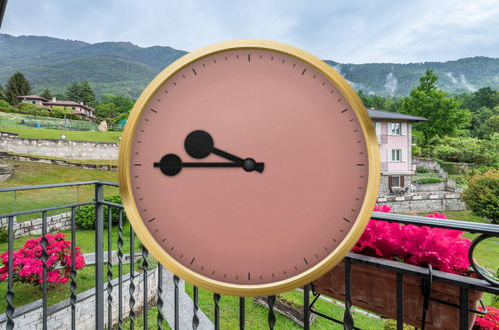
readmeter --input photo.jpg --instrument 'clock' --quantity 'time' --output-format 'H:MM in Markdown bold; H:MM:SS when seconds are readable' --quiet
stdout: **9:45**
